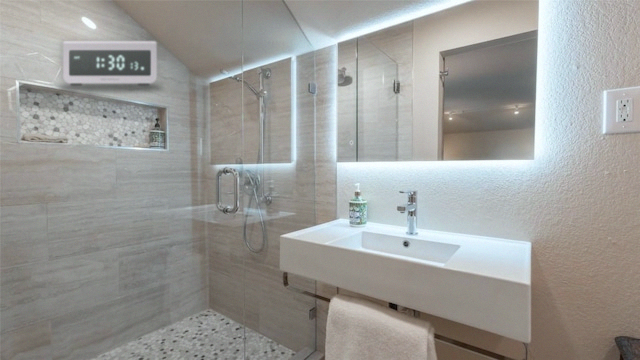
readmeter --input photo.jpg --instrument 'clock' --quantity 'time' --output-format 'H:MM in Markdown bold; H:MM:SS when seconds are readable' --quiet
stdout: **1:30**
